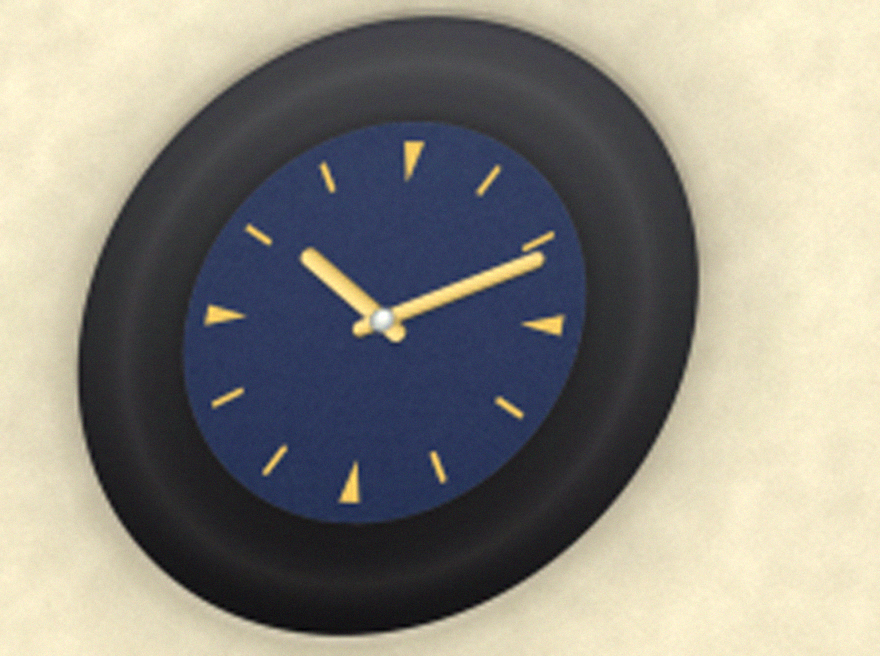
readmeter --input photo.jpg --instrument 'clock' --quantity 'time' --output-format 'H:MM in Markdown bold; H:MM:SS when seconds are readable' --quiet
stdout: **10:11**
